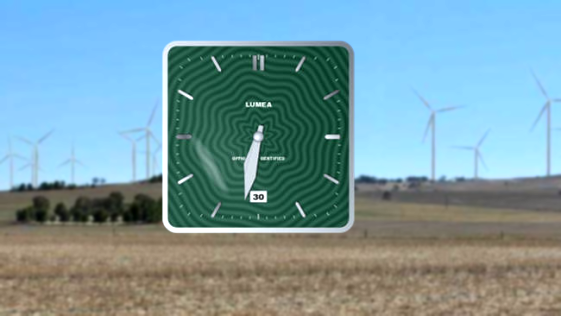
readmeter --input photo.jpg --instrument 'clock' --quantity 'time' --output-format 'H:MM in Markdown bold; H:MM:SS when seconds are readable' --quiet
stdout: **6:32**
